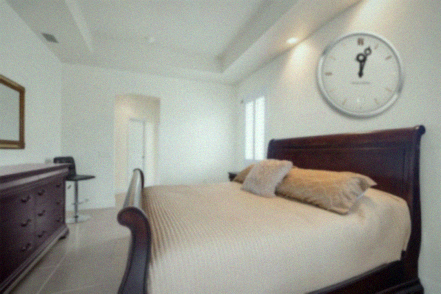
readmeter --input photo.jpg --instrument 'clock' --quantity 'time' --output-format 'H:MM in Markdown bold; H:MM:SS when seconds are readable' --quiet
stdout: **12:03**
